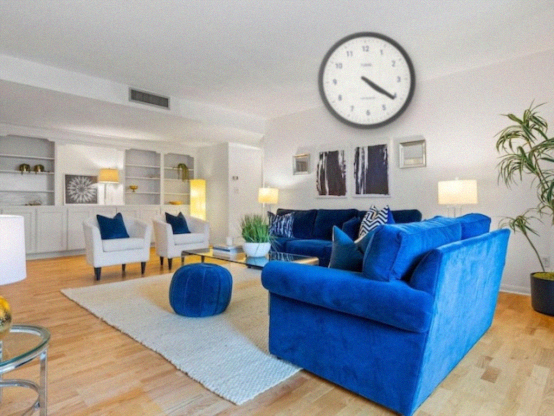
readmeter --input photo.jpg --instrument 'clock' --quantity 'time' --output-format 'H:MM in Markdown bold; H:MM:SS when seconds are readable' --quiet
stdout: **4:21**
